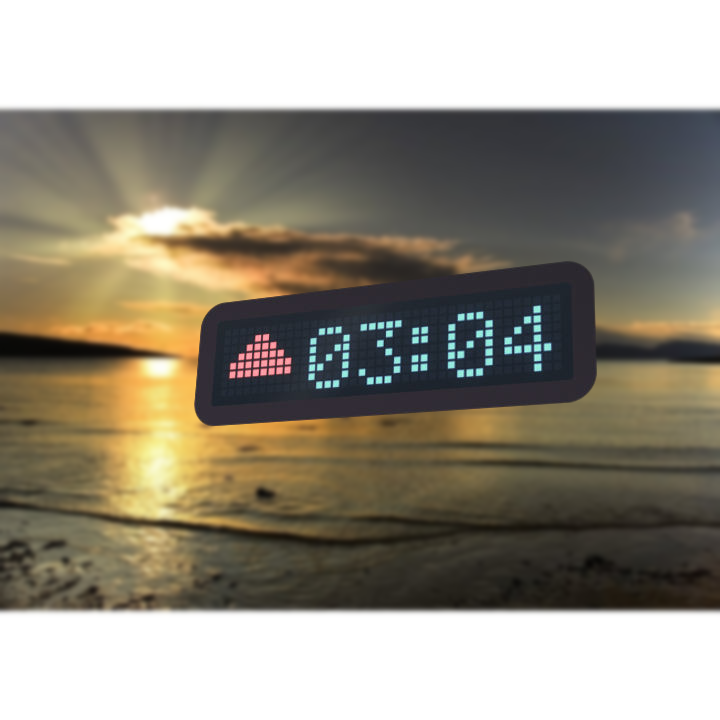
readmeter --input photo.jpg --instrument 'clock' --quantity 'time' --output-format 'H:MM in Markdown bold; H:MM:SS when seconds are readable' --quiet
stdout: **3:04**
